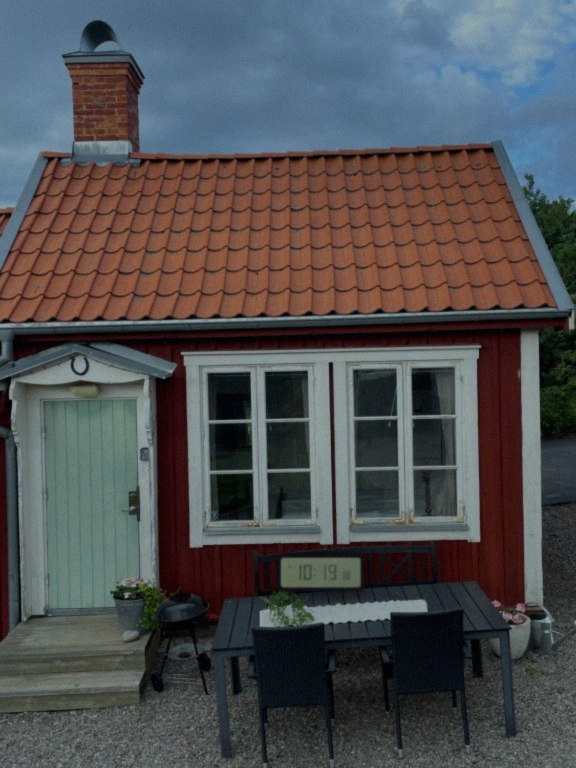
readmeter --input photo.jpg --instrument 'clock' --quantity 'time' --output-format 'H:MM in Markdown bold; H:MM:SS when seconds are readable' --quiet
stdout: **10:19**
